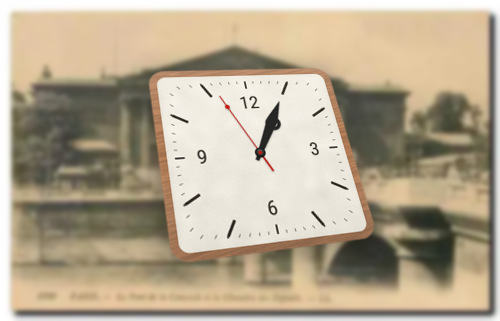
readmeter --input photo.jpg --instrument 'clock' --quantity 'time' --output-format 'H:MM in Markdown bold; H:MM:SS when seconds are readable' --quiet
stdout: **1:04:56**
